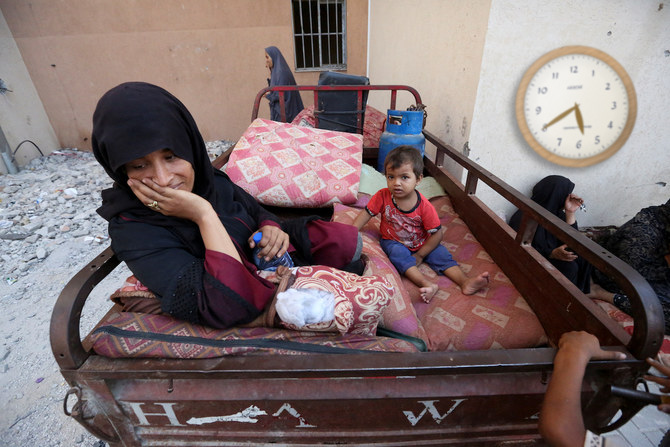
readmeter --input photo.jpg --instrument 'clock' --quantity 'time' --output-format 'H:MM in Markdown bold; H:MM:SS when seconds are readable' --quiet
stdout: **5:40**
